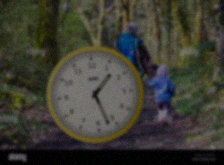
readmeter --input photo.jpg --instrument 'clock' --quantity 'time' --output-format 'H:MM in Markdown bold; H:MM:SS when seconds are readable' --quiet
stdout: **1:27**
